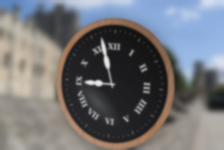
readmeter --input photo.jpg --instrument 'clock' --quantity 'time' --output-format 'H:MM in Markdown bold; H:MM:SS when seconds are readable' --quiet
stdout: **8:57**
